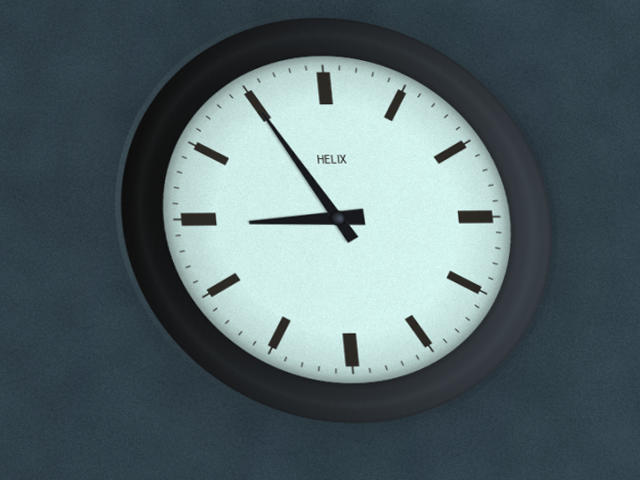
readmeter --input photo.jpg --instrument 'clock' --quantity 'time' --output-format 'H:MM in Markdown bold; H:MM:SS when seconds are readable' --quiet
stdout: **8:55**
